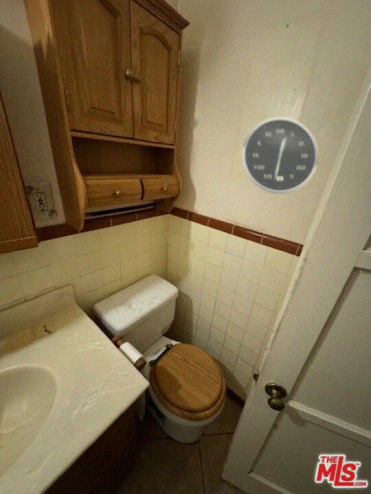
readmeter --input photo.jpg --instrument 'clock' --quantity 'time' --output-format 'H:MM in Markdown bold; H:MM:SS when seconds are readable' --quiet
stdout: **12:32**
